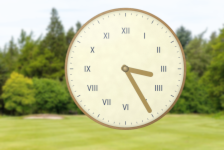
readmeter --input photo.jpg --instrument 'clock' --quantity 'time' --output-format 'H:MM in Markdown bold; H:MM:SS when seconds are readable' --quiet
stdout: **3:25**
